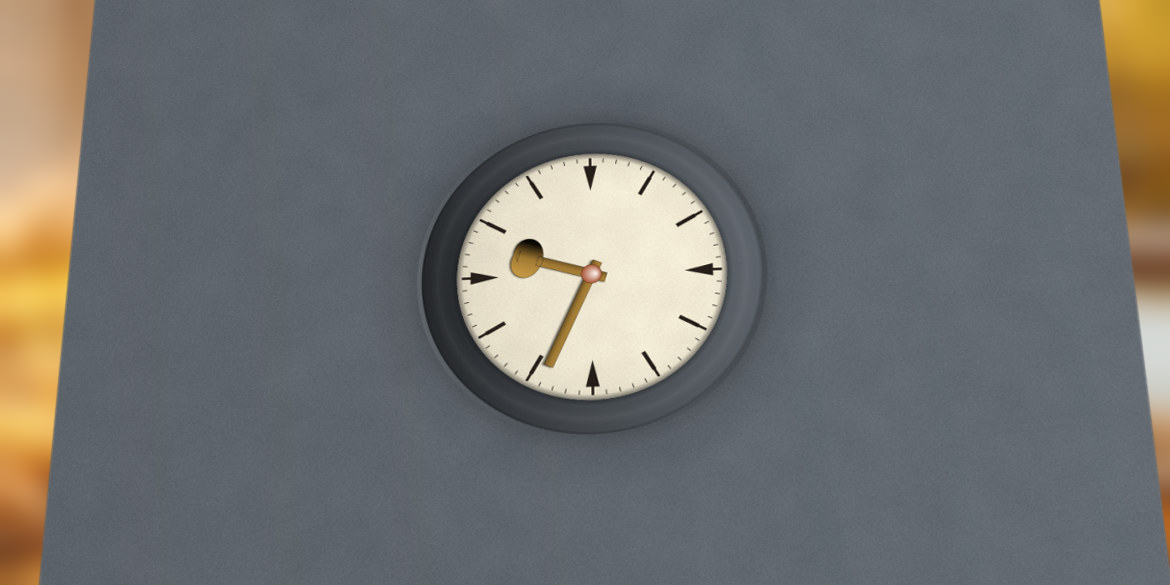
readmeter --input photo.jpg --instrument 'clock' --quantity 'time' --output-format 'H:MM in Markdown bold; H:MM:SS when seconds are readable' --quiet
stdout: **9:34**
